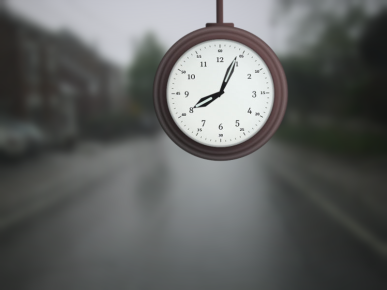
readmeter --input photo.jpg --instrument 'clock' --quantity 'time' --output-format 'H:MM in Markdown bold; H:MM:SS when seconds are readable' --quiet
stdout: **8:04**
